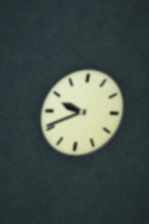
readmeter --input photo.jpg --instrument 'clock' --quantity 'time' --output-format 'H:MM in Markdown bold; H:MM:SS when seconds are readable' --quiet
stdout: **9:41**
